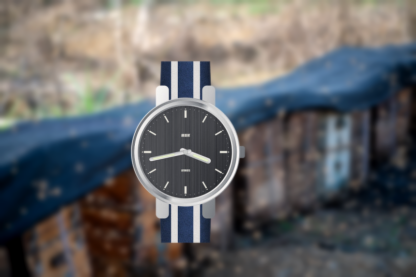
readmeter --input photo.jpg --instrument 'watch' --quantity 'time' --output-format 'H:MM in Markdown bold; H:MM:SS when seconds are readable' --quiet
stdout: **3:43**
